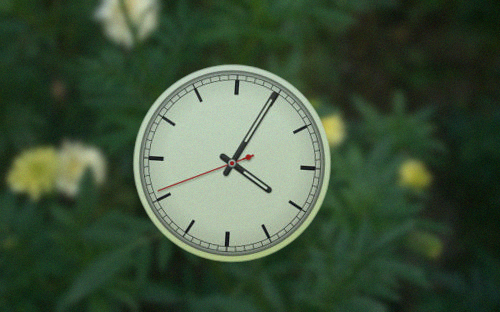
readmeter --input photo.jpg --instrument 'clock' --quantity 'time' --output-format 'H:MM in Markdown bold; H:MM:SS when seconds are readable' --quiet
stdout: **4:04:41**
